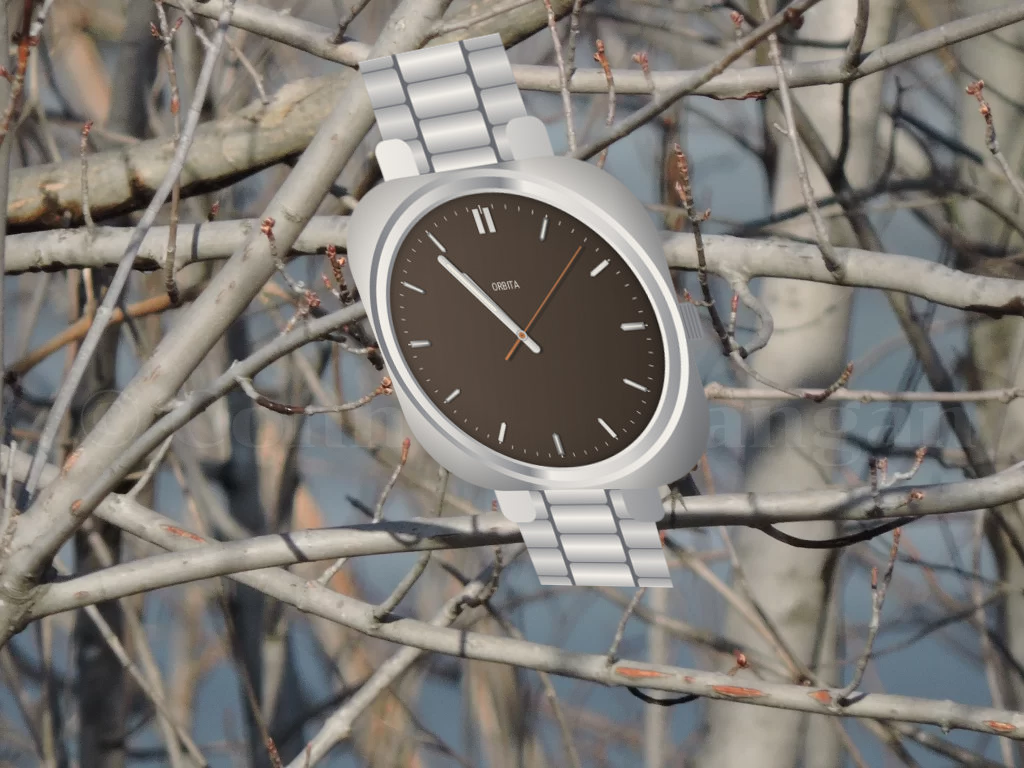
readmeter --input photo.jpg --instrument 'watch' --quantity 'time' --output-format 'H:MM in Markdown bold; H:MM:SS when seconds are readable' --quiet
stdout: **10:54:08**
